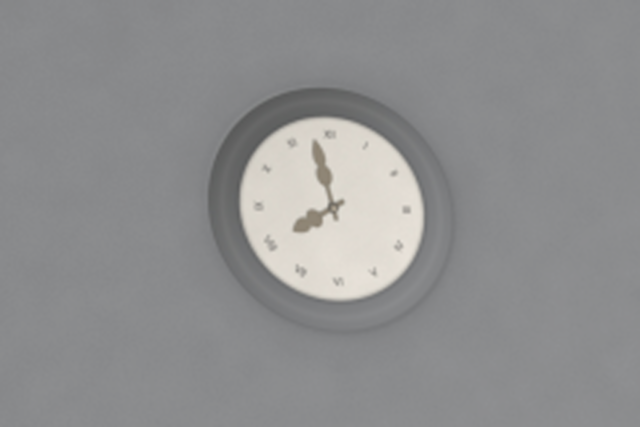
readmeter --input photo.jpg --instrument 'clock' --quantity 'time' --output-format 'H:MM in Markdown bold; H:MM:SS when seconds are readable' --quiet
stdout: **7:58**
